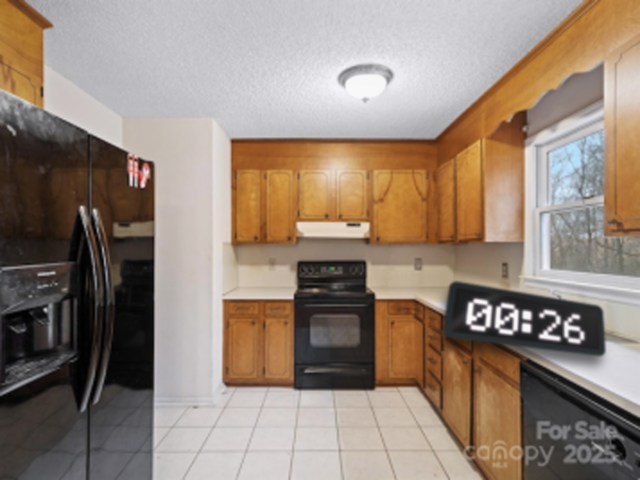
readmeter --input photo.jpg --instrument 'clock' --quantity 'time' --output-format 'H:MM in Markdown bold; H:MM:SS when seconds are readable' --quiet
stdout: **0:26**
